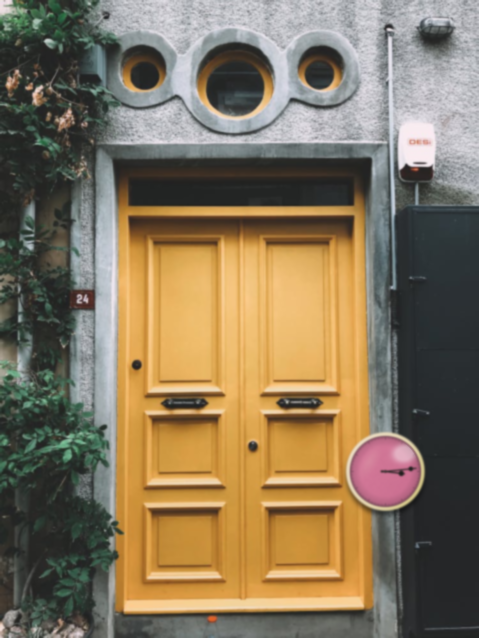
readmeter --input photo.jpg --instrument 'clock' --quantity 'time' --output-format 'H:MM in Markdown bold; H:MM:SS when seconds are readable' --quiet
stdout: **3:14**
